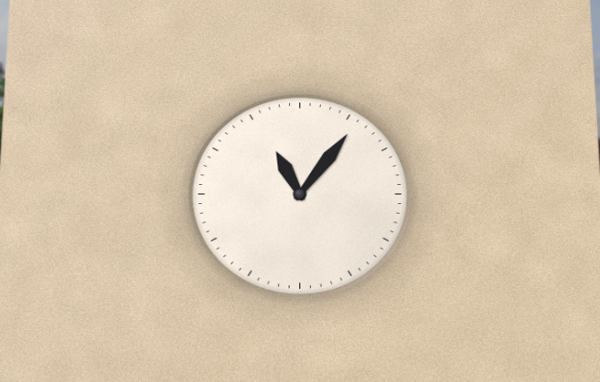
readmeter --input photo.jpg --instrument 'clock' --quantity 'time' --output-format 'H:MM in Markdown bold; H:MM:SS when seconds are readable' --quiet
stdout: **11:06**
